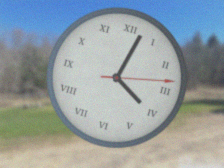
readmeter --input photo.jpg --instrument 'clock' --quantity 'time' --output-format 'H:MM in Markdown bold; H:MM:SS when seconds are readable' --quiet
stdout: **4:02:13**
